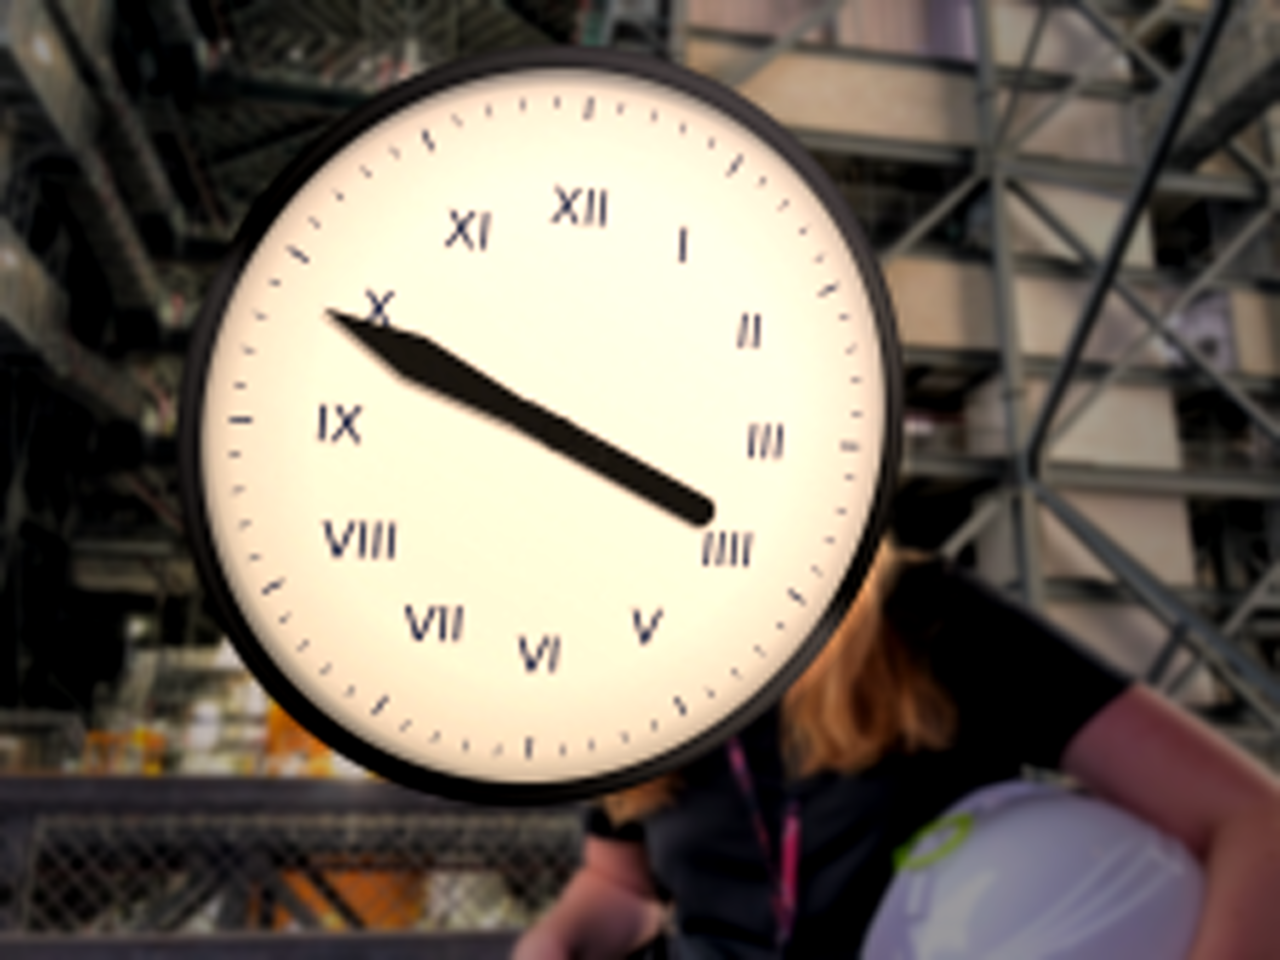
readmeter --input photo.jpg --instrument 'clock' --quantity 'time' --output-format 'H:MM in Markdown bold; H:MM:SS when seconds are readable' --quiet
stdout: **3:49**
